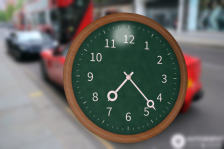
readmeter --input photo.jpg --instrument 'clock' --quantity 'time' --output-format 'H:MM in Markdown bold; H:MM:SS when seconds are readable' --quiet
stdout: **7:23**
